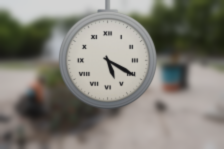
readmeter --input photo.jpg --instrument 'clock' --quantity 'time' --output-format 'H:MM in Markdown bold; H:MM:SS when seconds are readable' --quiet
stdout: **5:20**
